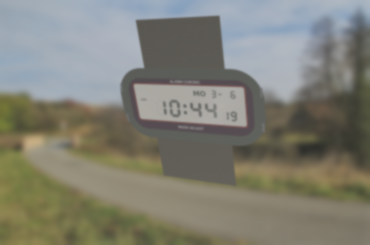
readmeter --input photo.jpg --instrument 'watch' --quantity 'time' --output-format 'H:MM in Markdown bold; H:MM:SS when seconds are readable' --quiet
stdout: **10:44**
